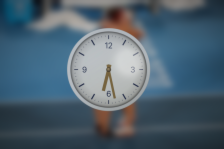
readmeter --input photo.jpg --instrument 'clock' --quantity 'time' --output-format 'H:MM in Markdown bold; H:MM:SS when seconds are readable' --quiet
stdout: **6:28**
